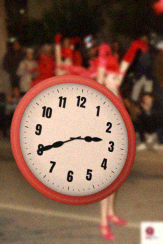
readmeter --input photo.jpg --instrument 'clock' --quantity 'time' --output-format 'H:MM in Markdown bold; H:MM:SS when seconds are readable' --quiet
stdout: **2:40**
